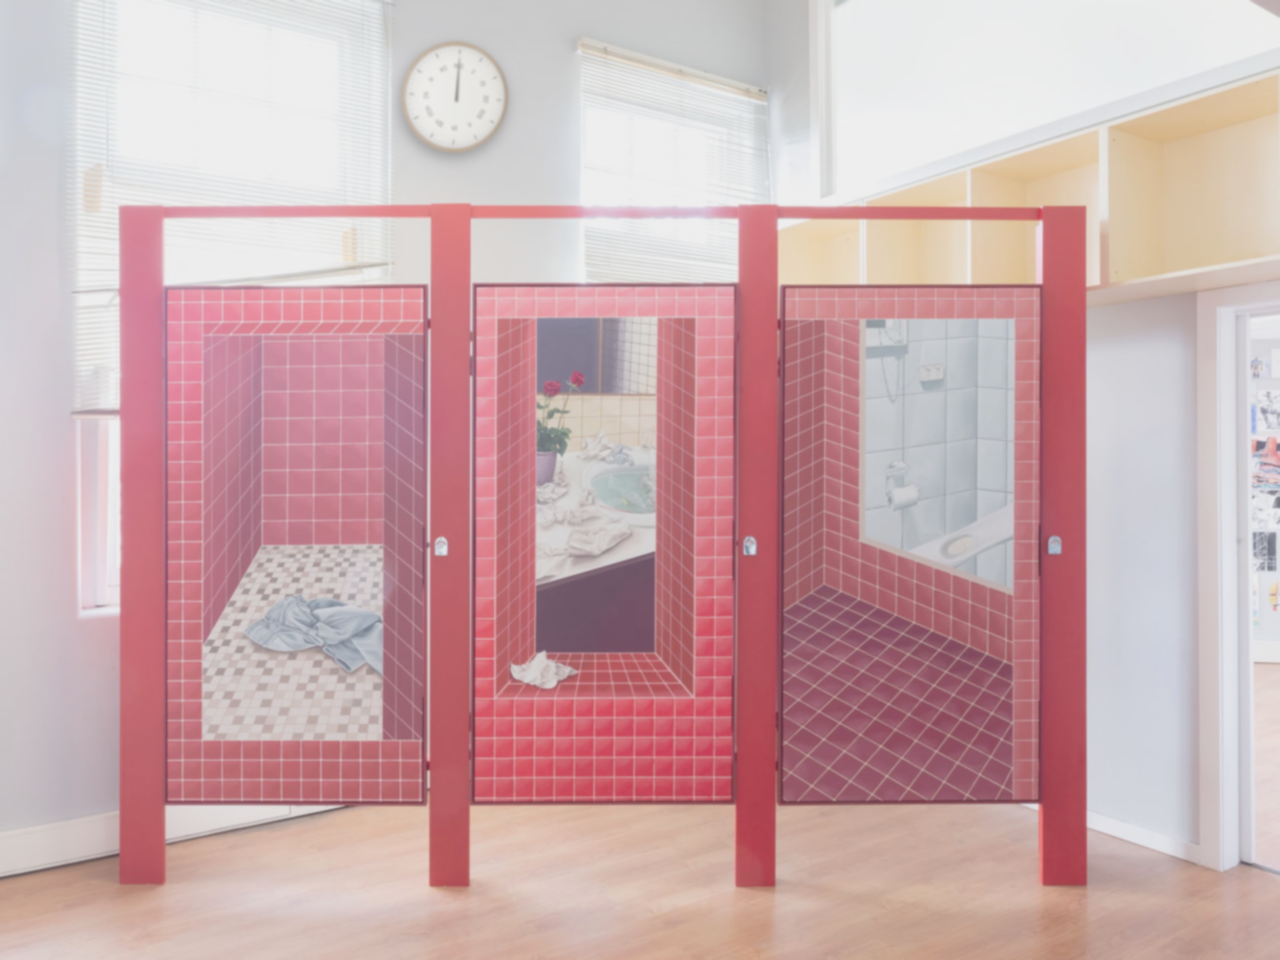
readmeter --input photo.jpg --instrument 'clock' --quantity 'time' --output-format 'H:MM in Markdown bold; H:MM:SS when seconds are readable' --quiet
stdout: **12:00**
